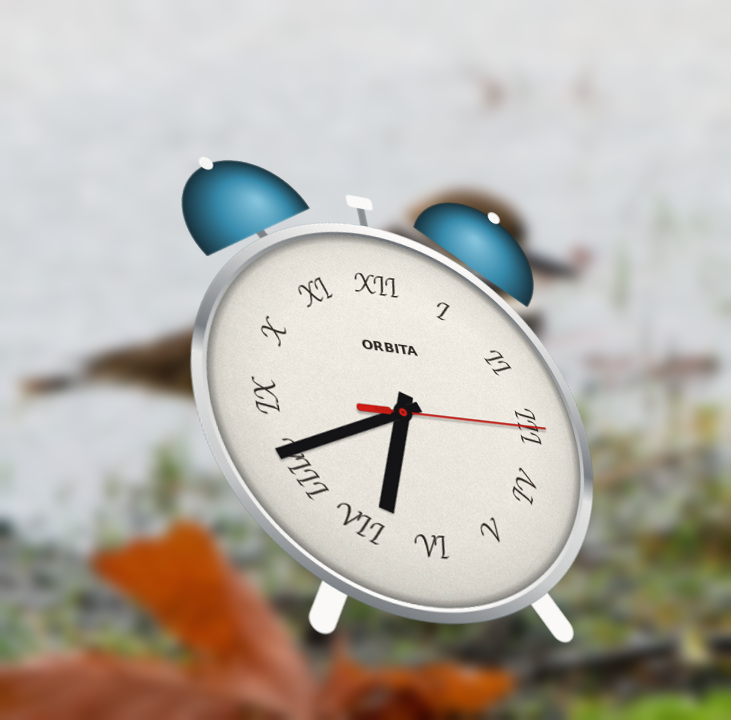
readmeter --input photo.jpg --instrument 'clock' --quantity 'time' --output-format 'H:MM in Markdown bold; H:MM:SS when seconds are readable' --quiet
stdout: **6:41:15**
